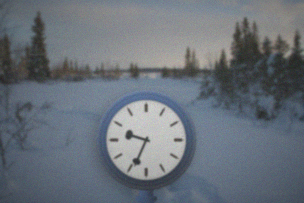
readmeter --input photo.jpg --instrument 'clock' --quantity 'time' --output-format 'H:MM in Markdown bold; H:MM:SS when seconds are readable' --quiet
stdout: **9:34**
